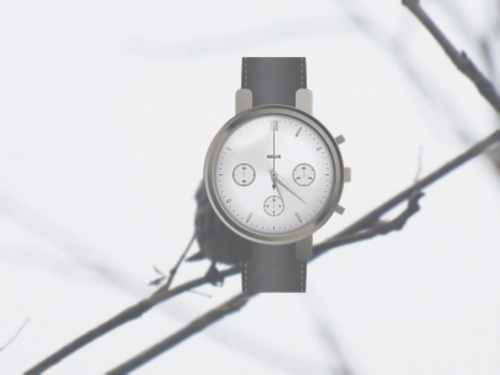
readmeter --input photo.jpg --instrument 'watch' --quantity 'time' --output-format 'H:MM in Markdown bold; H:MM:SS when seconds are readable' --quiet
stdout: **5:22**
